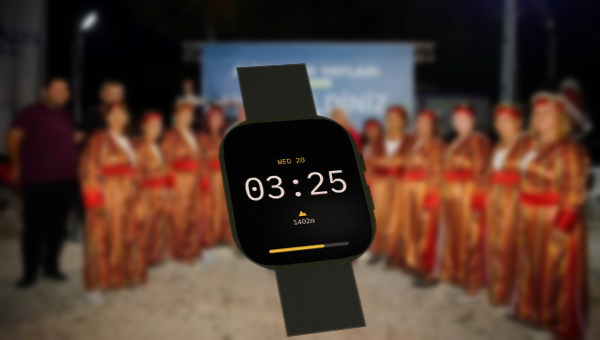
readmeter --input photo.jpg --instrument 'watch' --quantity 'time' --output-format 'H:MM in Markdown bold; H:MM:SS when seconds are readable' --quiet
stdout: **3:25**
